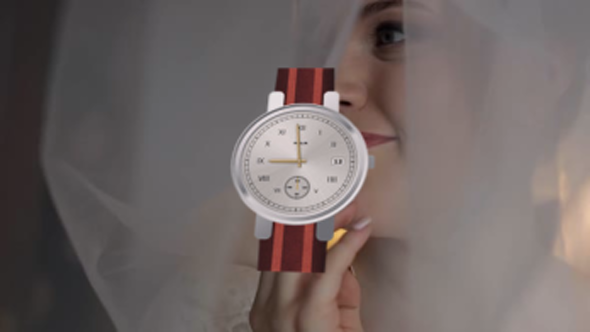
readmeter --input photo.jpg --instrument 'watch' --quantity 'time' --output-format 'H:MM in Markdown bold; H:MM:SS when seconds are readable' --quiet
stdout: **8:59**
